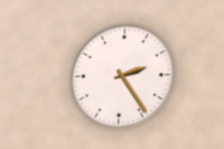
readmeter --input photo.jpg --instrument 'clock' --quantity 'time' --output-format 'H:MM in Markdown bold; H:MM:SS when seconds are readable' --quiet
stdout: **2:24**
